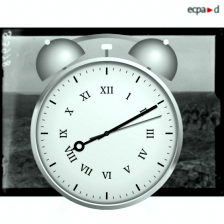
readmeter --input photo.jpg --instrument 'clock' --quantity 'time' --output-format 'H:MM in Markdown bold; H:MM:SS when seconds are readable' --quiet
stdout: **8:10:12**
